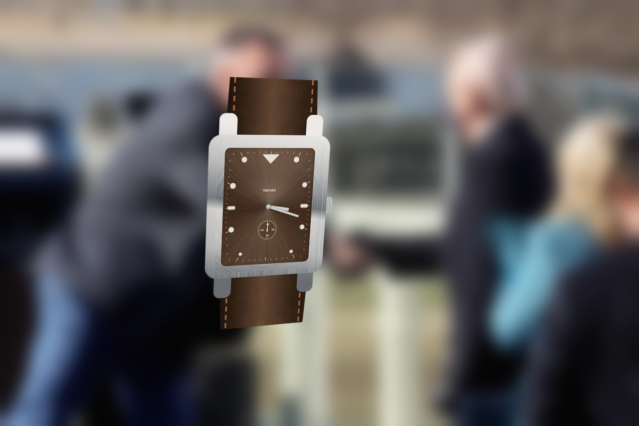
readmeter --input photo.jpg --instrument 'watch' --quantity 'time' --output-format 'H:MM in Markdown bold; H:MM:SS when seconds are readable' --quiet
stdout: **3:18**
